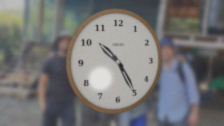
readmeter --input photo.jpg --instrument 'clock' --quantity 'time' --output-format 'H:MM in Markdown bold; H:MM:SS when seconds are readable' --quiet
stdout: **10:25**
